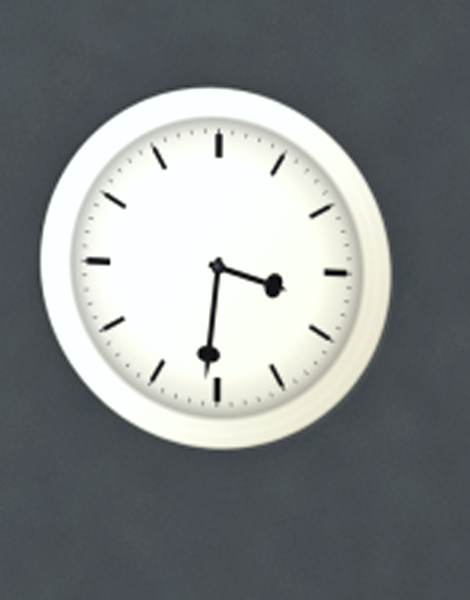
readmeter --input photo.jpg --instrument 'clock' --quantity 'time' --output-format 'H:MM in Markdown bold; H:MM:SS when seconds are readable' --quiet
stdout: **3:31**
